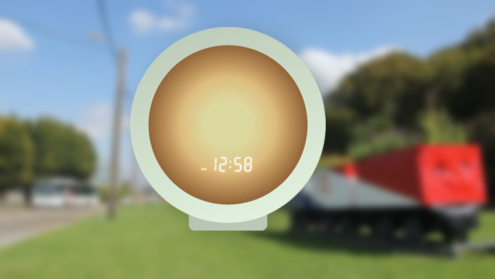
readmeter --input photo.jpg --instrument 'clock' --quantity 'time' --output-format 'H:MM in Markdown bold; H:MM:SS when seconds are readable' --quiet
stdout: **12:58**
